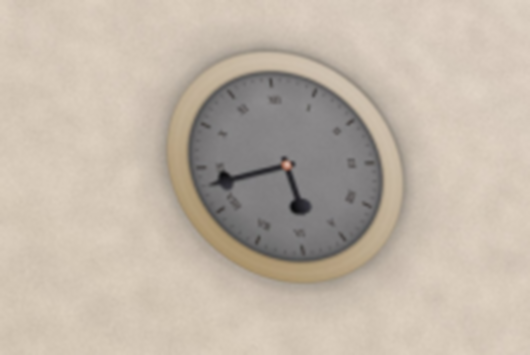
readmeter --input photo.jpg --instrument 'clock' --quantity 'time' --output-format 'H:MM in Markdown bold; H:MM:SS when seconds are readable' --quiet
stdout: **5:43**
